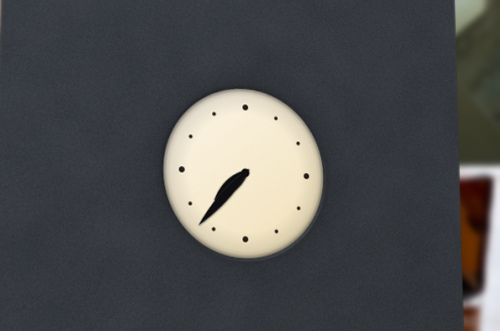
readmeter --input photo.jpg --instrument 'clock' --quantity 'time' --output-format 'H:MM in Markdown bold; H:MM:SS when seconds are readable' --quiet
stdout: **7:37**
